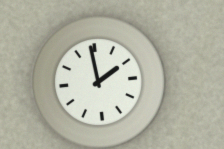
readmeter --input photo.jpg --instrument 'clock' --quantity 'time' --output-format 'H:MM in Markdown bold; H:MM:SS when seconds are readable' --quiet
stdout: **1:59**
